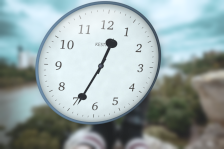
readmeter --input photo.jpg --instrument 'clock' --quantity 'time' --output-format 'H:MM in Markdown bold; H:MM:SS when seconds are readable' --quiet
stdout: **12:34**
